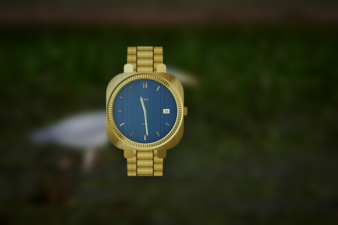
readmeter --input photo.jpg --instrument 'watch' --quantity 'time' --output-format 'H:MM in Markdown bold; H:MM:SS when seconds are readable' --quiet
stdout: **11:29**
